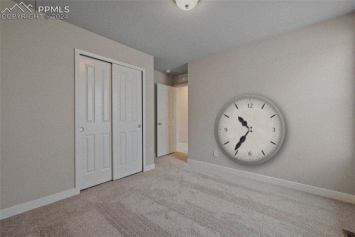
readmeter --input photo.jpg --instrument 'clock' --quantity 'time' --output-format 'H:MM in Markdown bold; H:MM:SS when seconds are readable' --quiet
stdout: **10:36**
